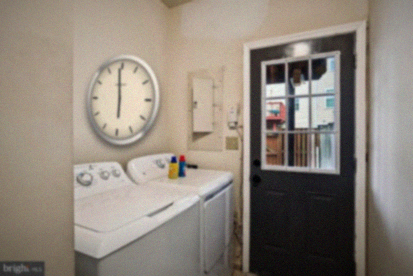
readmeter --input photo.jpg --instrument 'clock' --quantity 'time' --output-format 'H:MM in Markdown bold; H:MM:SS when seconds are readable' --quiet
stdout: **5:59**
